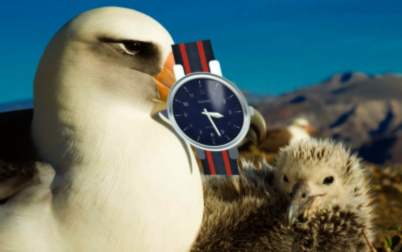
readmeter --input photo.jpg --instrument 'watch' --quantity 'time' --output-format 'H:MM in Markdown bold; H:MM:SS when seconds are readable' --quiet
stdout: **3:27**
